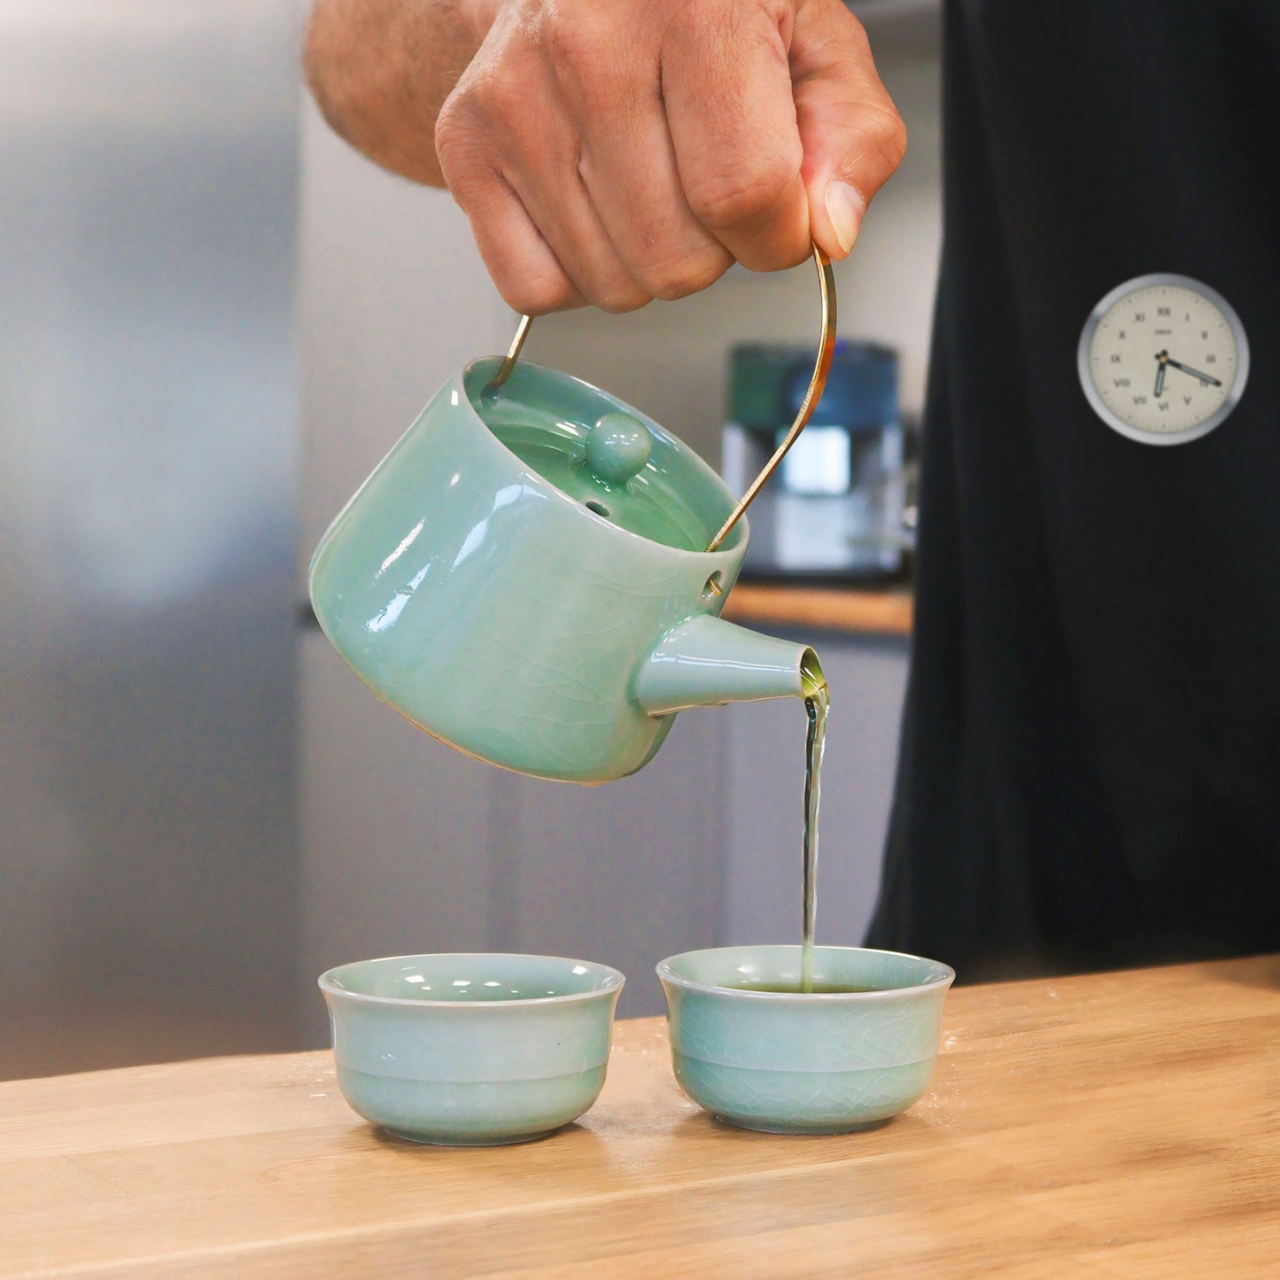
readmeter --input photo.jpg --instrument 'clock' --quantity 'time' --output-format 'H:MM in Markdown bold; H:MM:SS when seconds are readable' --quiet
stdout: **6:19**
